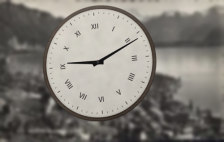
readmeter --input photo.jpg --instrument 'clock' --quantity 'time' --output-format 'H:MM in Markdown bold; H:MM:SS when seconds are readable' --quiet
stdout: **9:11**
